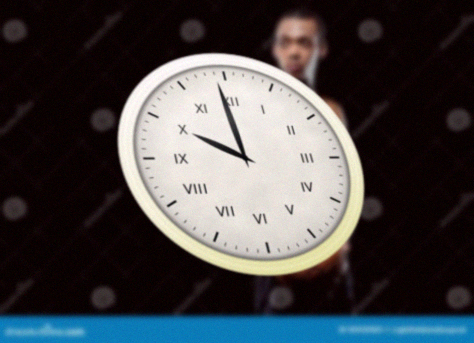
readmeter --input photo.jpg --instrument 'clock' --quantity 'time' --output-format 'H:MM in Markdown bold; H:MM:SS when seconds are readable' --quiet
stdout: **9:59**
